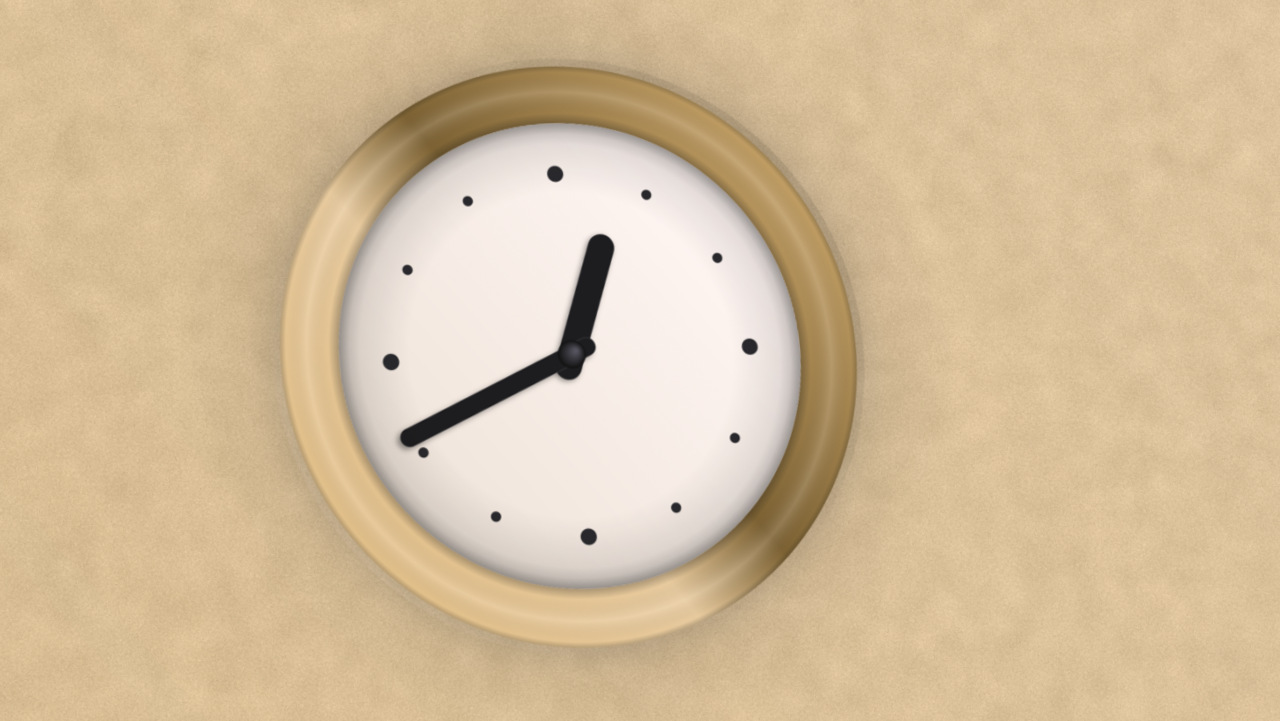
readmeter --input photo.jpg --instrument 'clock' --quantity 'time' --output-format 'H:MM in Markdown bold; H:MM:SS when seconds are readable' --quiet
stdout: **12:41**
